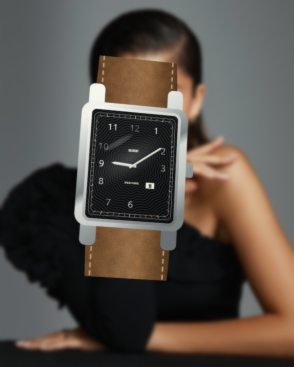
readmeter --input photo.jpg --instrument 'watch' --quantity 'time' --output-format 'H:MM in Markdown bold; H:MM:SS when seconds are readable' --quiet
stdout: **9:09**
